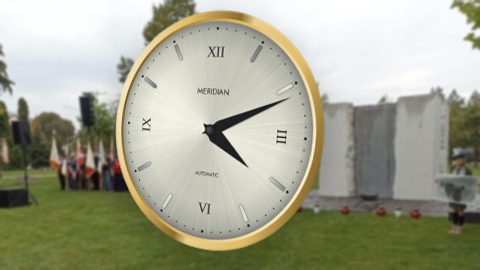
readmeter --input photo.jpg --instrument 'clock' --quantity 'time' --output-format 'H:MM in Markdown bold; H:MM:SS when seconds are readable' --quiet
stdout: **4:11**
